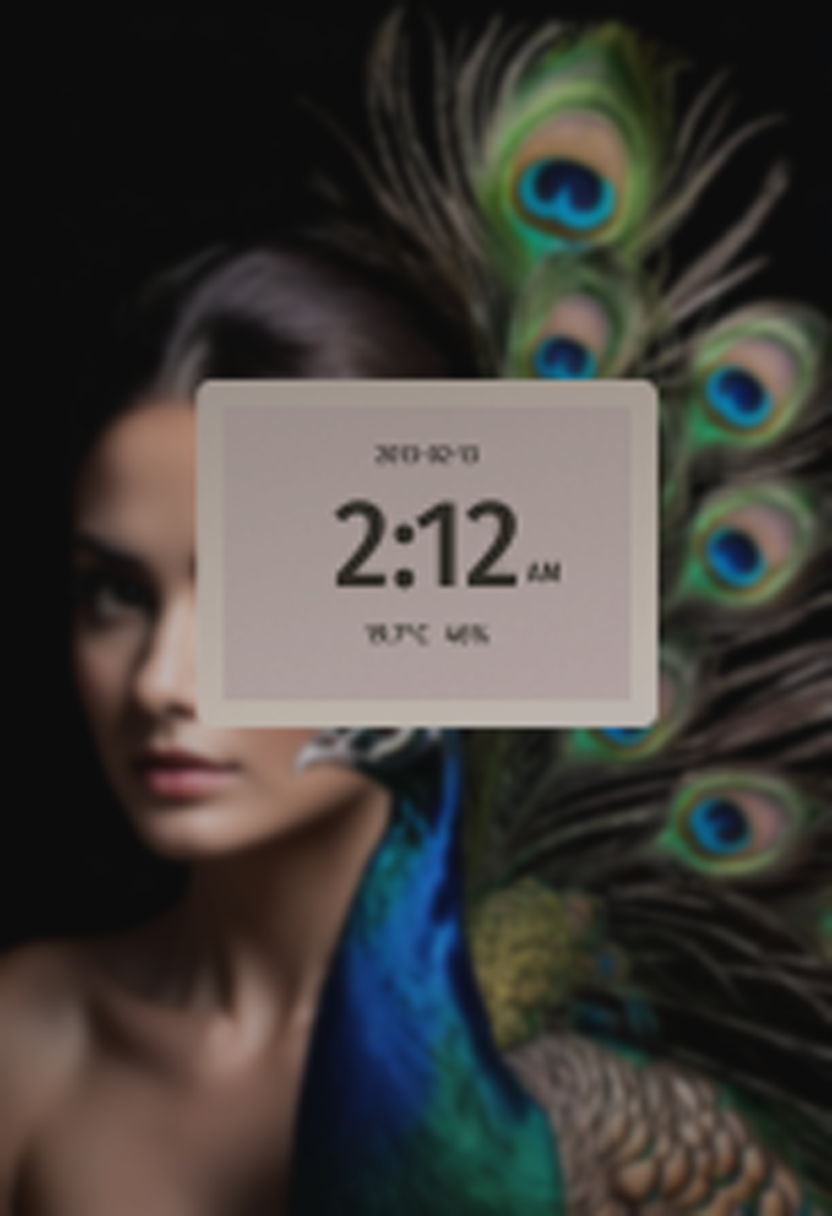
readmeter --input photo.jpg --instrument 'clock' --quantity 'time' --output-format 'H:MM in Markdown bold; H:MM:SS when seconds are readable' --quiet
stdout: **2:12**
